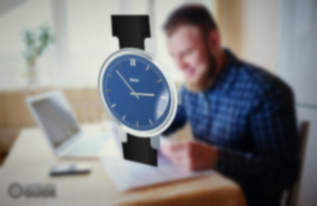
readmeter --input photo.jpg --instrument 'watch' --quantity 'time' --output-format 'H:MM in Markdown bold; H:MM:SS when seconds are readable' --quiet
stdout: **2:53**
